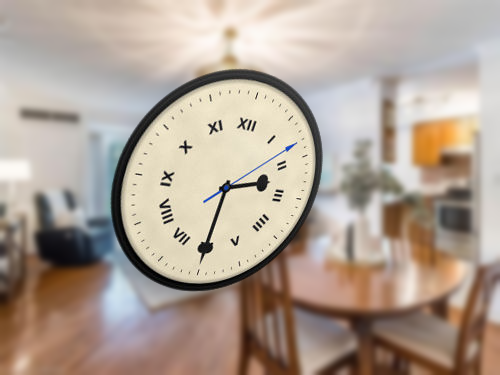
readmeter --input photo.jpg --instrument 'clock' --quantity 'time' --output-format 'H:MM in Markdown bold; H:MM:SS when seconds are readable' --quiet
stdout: **2:30:08**
